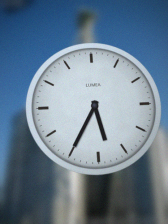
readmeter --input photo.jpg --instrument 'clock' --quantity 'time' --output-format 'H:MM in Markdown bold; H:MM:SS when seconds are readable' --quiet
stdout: **5:35**
